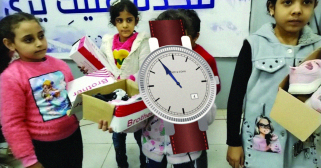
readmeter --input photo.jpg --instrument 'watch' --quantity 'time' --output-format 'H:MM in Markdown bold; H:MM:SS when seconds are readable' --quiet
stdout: **10:55**
